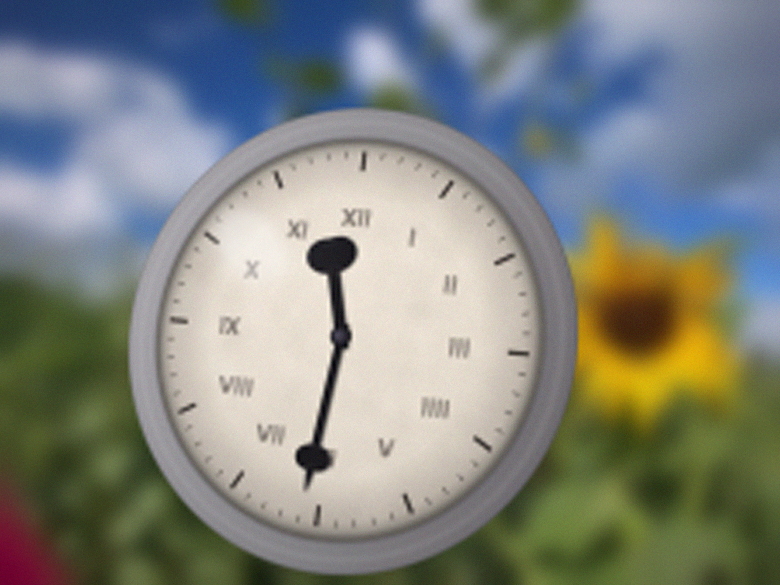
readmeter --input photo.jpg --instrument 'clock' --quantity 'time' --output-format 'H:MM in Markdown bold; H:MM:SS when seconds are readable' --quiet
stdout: **11:31**
